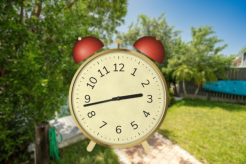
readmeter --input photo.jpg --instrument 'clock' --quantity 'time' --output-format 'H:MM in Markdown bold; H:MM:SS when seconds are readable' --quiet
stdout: **2:43**
